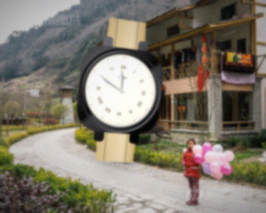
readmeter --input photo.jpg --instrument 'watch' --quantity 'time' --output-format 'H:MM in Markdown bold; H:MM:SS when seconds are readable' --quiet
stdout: **11:50**
